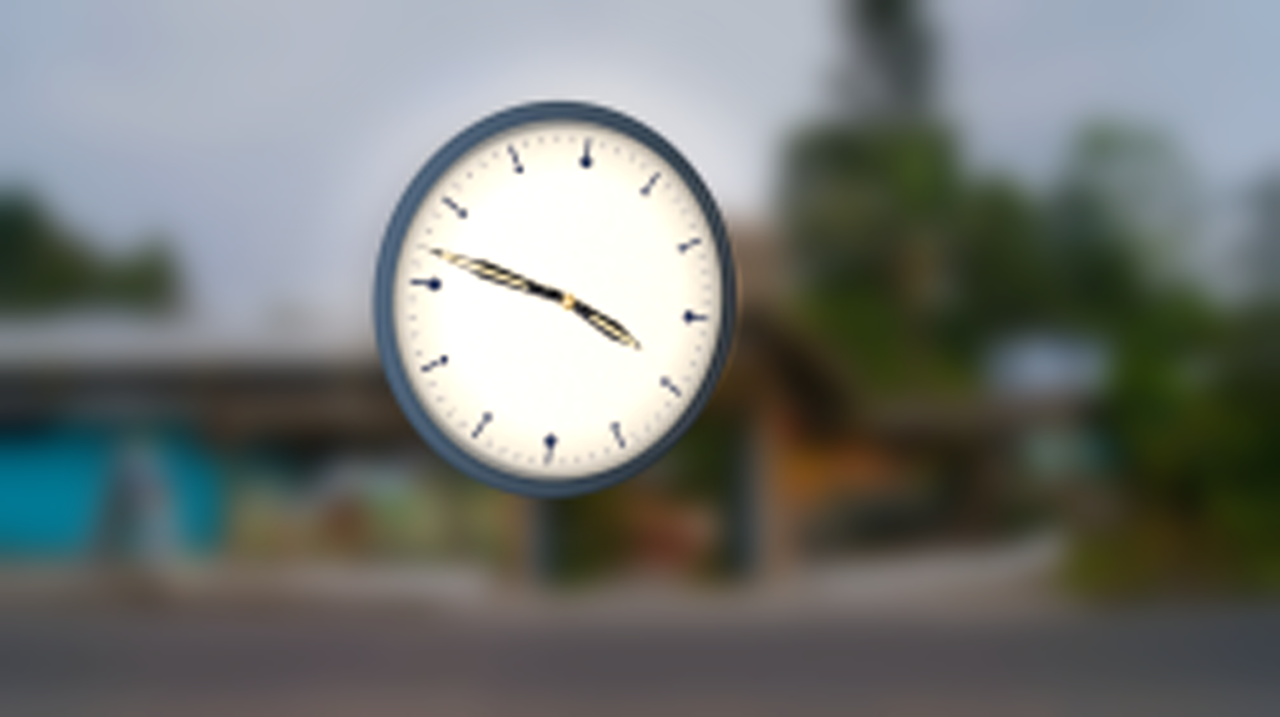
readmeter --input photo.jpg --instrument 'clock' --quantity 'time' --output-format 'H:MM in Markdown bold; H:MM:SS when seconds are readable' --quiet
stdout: **3:47**
